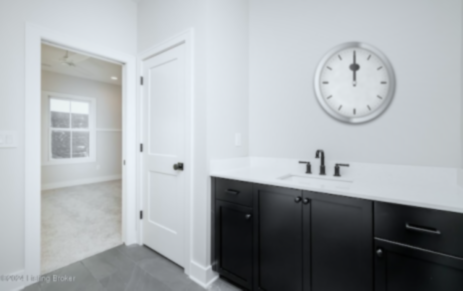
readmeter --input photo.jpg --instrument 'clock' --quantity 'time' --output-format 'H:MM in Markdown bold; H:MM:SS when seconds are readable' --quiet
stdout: **12:00**
